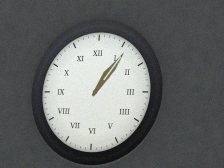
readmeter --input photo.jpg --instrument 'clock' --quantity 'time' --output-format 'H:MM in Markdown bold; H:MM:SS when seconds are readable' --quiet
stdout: **1:06**
